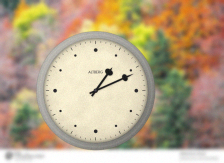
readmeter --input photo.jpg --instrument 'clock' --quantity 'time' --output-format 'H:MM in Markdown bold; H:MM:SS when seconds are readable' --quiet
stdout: **1:11**
